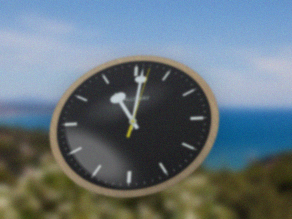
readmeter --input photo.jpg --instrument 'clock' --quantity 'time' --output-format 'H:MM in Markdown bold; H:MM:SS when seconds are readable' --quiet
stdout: **11:01:02**
